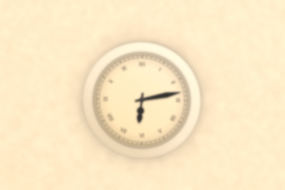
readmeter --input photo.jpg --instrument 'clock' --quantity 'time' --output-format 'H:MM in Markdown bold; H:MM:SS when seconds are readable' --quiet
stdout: **6:13**
